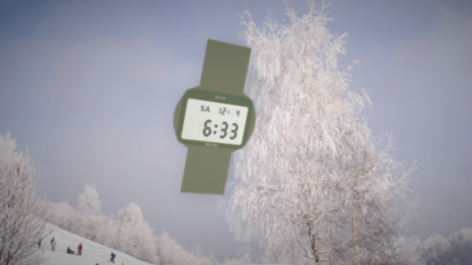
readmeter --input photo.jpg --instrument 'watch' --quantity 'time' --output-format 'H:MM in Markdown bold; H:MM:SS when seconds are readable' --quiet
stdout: **6:33**
